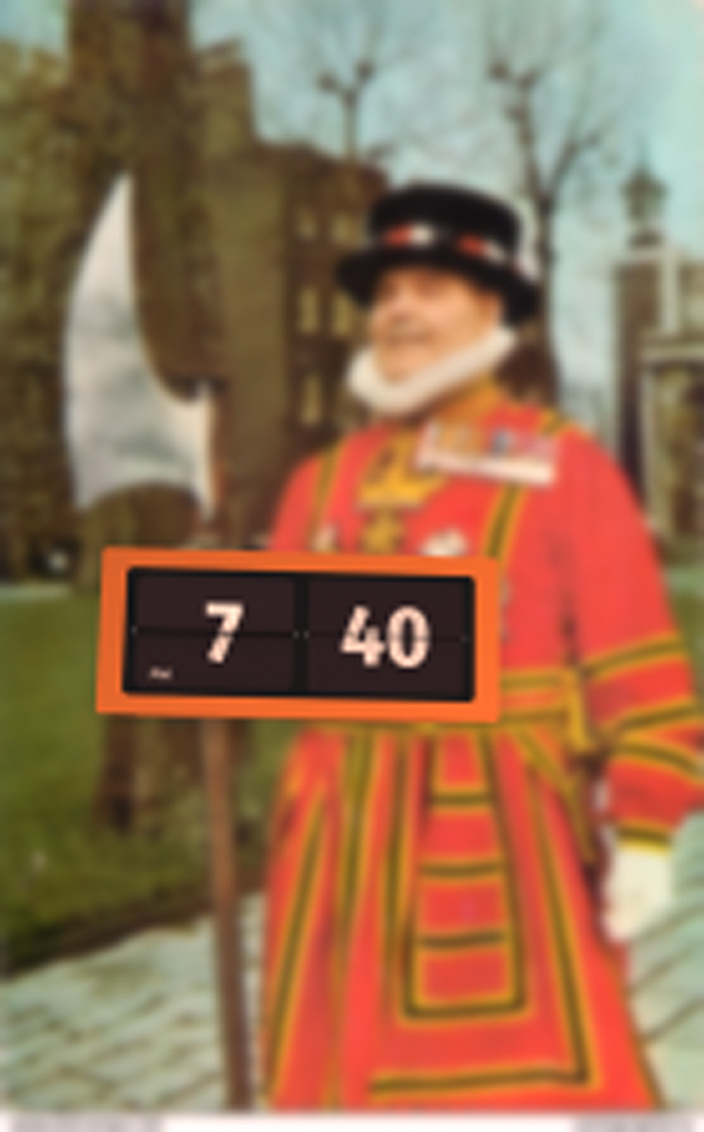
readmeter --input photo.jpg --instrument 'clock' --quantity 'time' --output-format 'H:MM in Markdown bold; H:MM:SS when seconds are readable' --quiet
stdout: **7:40**
